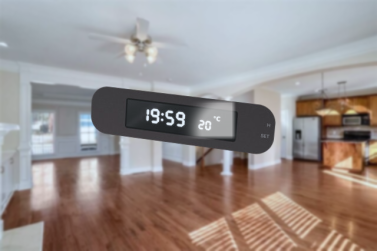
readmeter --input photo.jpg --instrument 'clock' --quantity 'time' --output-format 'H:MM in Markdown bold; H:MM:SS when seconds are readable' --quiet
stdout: **19:59**
